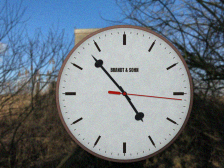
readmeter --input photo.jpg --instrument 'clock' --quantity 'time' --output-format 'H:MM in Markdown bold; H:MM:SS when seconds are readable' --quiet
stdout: **4:53:16**
